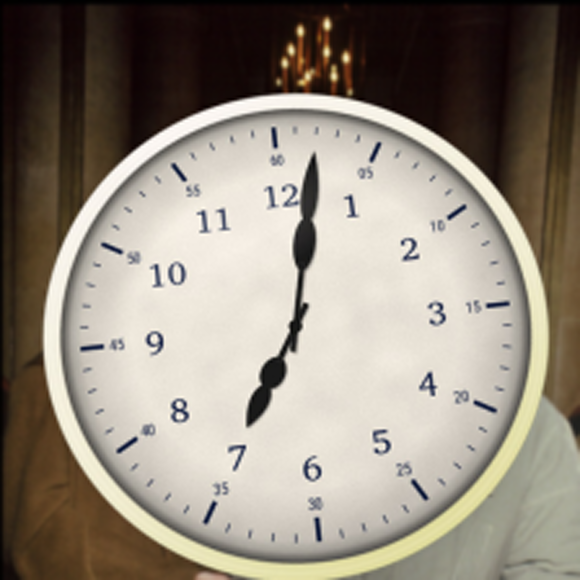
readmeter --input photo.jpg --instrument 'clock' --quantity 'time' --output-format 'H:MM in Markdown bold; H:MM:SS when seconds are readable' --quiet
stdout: **7:02**
